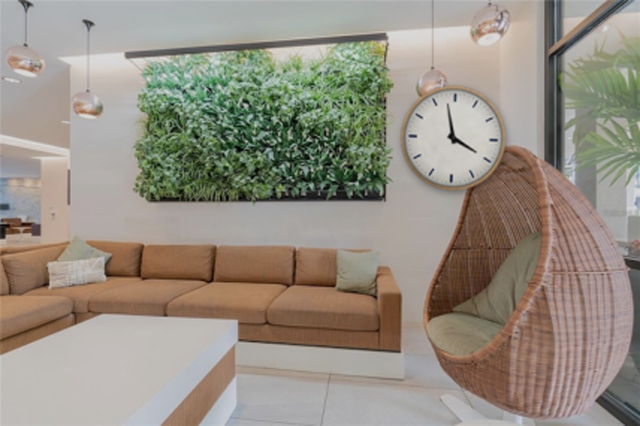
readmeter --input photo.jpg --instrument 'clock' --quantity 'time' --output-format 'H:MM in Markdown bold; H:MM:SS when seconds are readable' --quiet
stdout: **3:58**
